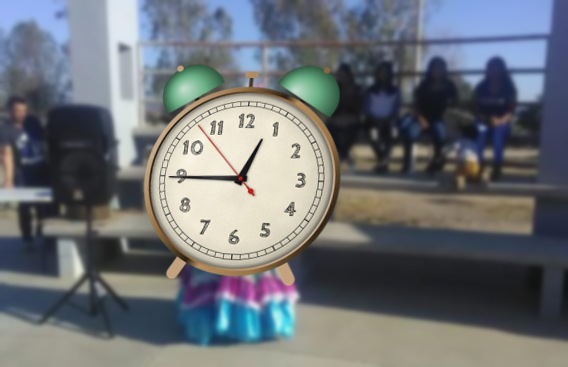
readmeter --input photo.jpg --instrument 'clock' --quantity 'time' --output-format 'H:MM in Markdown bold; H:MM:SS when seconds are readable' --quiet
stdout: **12:44:53**
